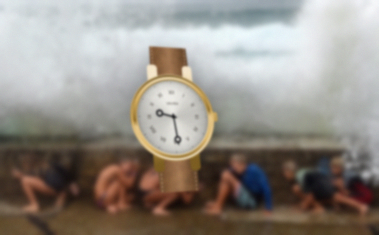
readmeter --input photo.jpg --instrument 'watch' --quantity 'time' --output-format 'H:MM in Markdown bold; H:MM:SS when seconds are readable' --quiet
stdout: **9:29**
